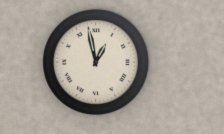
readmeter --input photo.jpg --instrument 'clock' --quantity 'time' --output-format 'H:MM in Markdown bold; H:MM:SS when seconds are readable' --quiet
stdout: **12:58**
